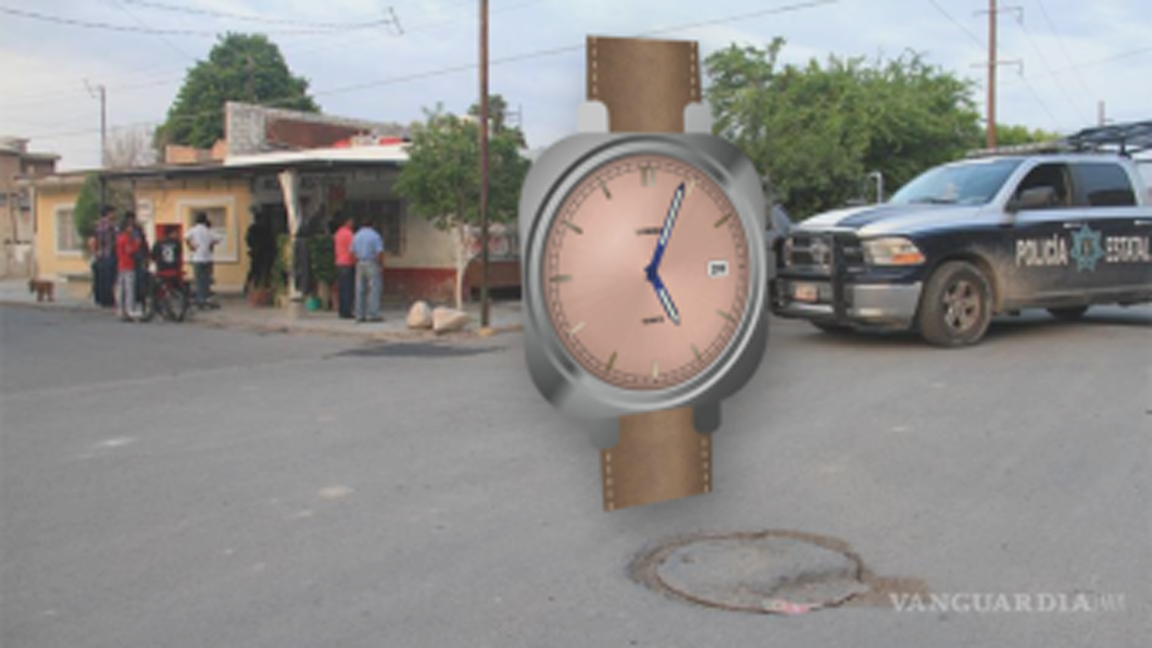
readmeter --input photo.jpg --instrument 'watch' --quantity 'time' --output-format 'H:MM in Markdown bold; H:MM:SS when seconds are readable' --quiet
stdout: **5:04**
